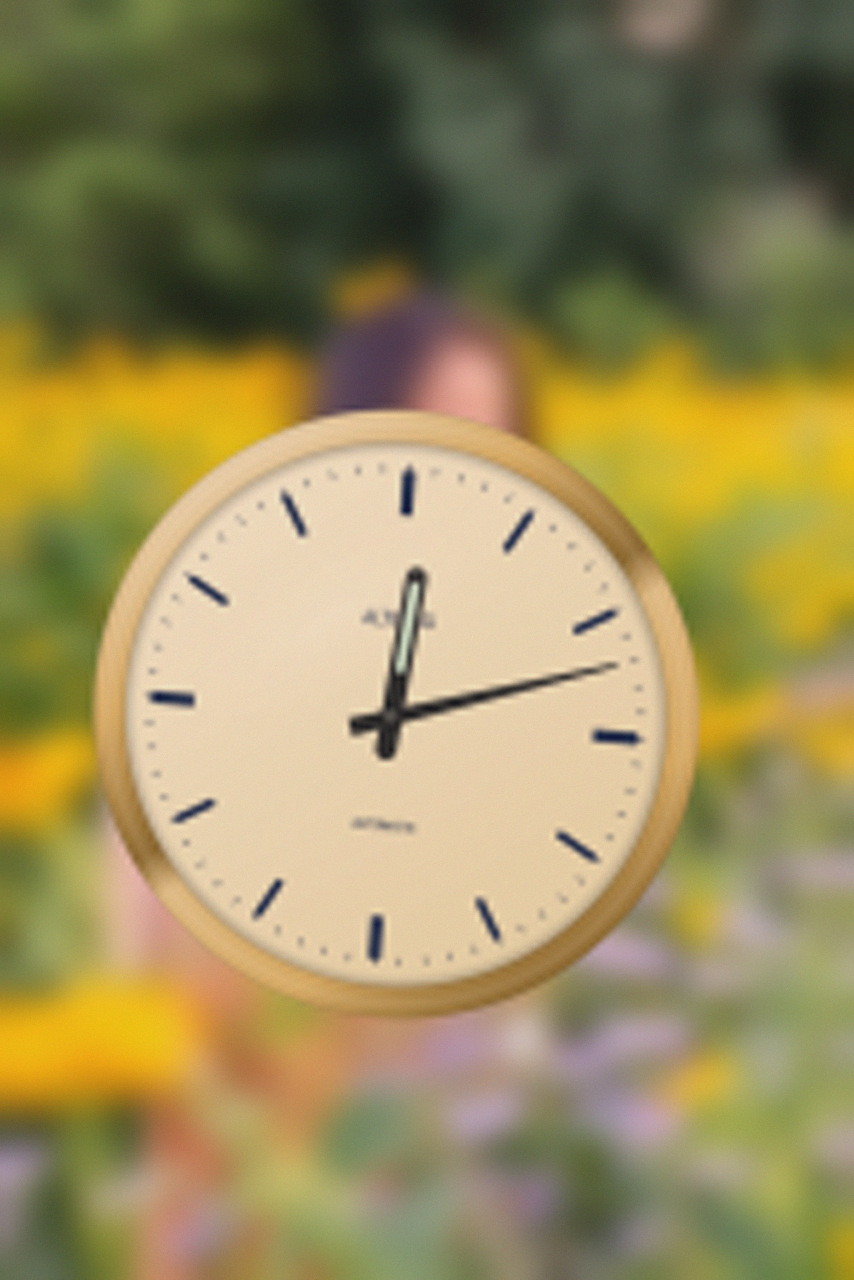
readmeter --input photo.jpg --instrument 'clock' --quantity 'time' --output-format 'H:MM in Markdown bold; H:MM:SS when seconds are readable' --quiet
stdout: **12:12**
